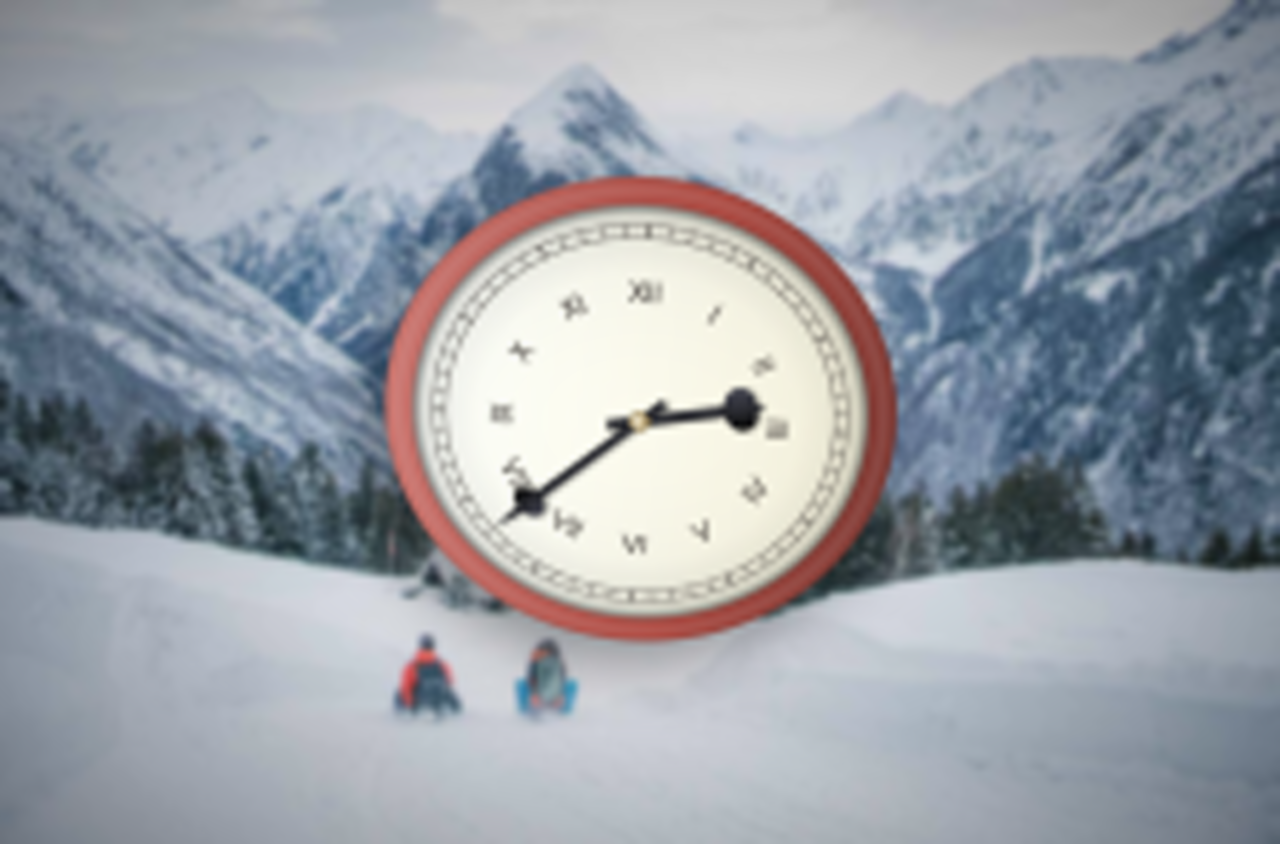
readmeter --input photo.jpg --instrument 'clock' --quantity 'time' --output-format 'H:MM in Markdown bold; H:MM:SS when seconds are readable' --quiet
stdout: **2:38**
